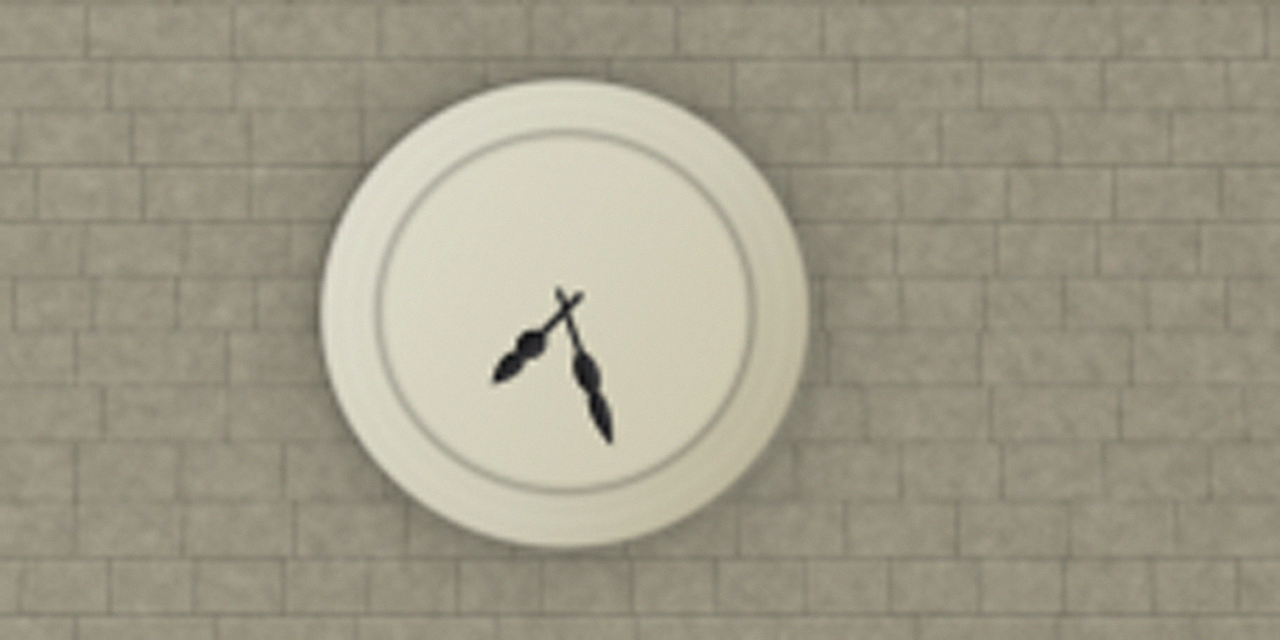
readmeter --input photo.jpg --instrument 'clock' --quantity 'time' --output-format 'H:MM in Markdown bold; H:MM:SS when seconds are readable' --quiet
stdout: **7:27**
